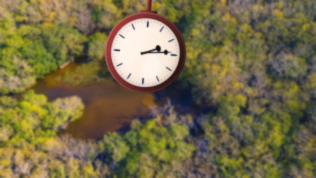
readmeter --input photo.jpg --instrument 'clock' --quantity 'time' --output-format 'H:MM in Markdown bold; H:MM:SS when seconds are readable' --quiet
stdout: **2:14**
